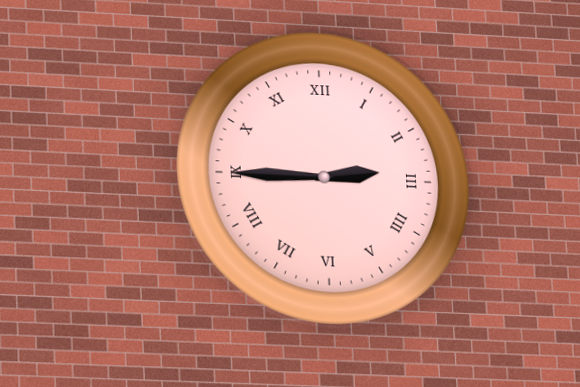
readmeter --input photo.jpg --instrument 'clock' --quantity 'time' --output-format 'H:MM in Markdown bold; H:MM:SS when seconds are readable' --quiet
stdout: **2:45**
